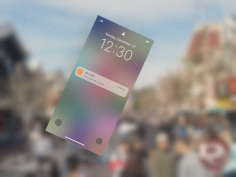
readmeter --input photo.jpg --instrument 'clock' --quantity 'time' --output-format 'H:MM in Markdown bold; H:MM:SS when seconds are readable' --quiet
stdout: **12:30**
